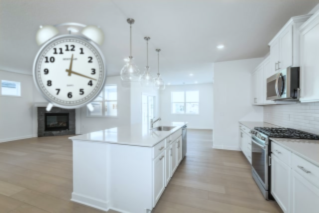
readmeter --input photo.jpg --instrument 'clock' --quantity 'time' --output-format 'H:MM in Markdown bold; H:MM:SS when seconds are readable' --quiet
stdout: **12:18**
